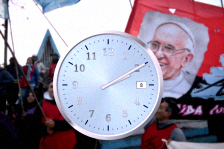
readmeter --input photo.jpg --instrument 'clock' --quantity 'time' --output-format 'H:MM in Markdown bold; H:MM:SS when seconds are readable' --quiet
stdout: **2:10**
